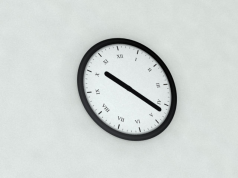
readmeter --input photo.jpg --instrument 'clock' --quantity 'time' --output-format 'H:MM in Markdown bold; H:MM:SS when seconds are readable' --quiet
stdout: **10:22**
